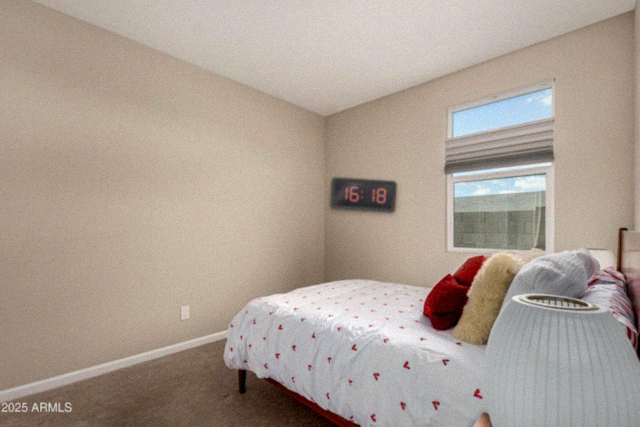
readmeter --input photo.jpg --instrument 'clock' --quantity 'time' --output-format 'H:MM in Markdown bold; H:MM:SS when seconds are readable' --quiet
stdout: **16:18**
